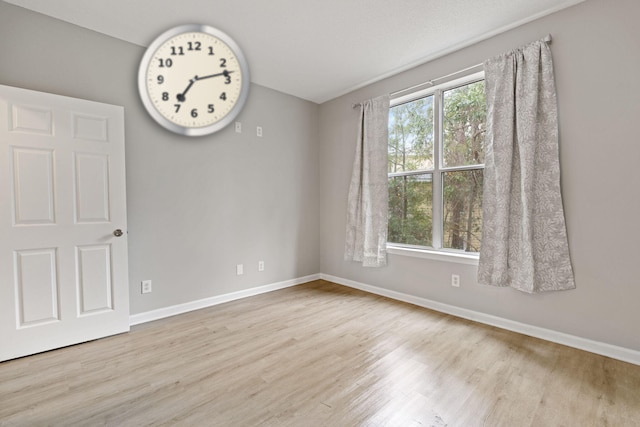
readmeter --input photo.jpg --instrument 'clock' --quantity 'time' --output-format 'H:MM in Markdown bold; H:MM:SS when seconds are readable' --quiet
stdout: **7:13**
